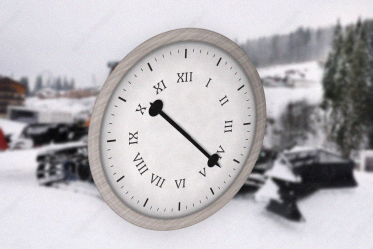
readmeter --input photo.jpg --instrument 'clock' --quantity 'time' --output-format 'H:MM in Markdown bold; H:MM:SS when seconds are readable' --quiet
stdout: **10:22**
